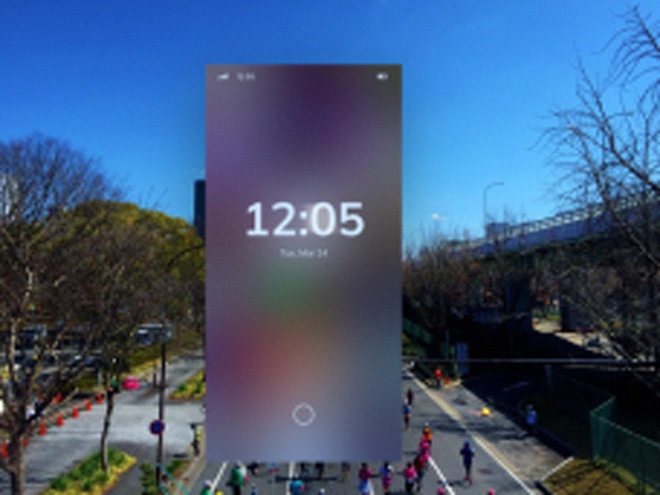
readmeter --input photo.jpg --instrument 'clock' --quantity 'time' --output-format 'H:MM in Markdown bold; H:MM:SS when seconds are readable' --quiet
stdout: **12:05**
